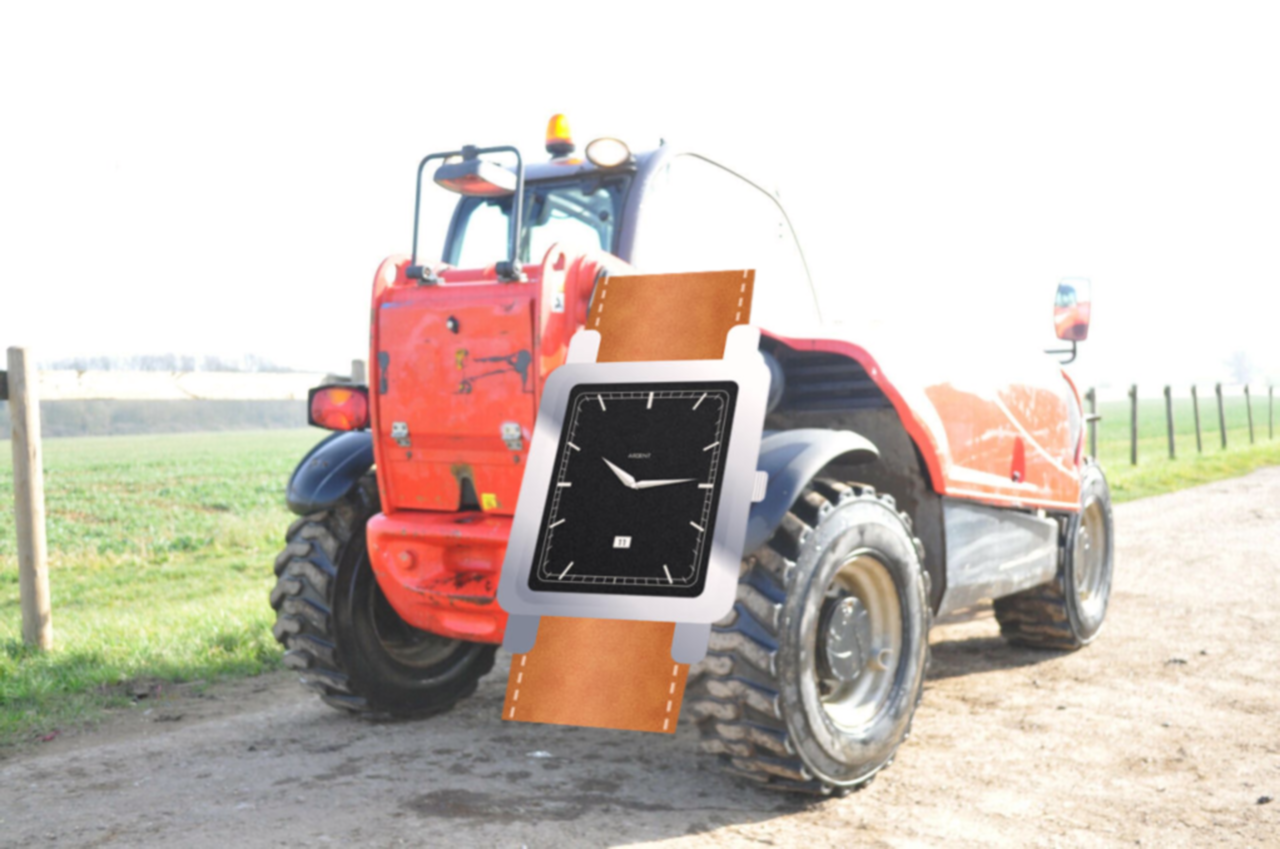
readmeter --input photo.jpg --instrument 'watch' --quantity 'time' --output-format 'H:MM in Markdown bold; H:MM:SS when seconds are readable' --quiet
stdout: **10:14**
